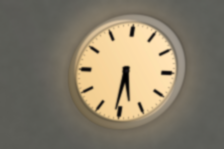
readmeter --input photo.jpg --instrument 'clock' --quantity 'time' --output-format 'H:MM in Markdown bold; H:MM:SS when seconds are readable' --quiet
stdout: **5:31**
